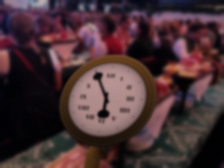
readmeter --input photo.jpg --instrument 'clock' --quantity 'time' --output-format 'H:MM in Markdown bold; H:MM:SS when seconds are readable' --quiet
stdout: **5:55**
